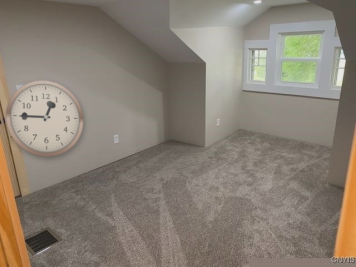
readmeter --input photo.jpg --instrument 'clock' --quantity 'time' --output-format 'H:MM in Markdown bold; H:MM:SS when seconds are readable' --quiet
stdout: **12:45**
